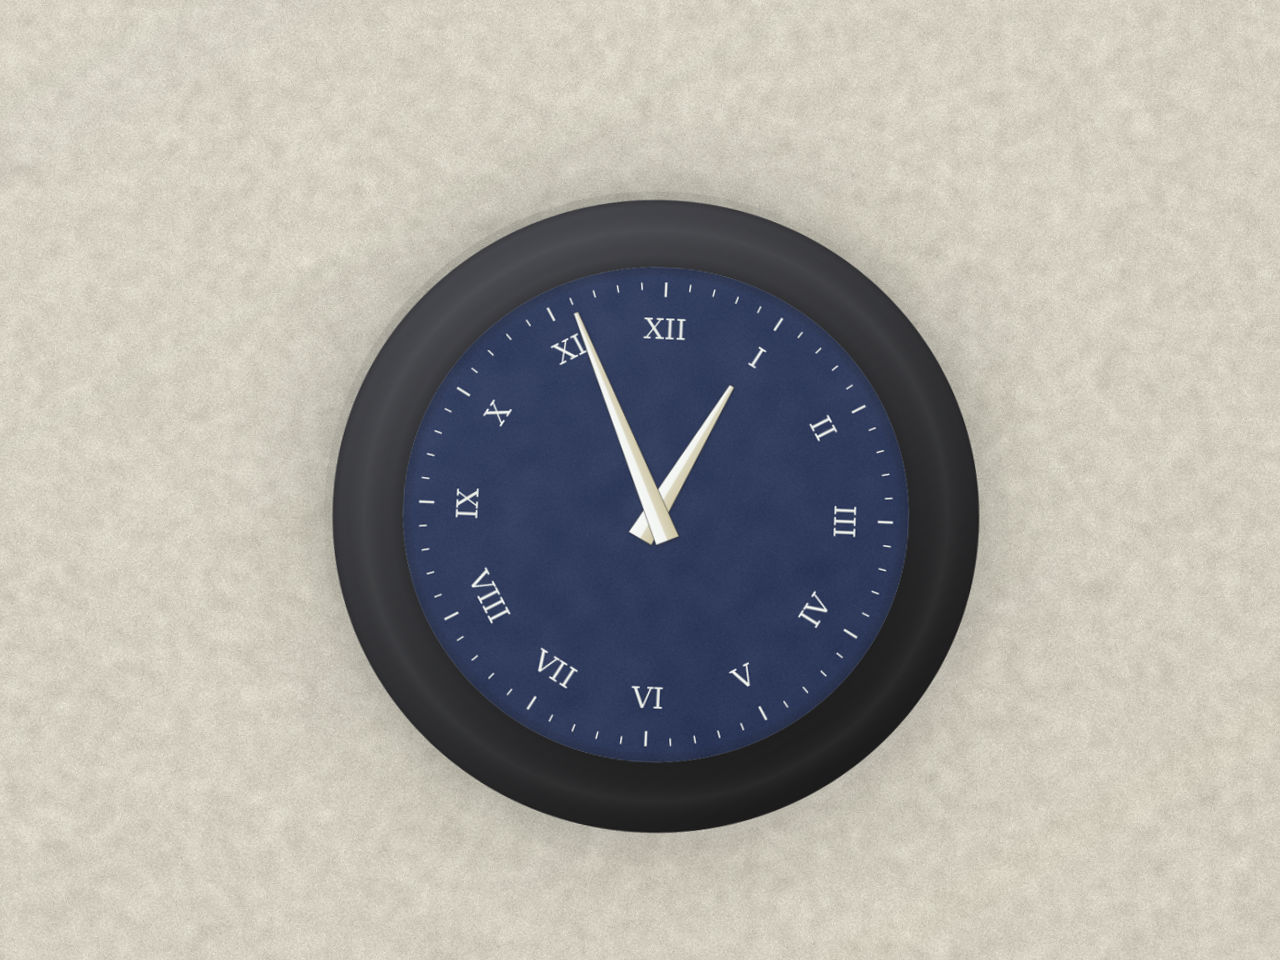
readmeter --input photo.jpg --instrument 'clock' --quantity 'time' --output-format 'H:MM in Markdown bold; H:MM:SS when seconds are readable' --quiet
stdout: **12:56**
